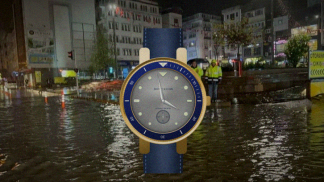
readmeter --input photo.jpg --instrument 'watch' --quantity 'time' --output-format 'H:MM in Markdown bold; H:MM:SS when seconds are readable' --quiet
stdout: **3:58**
